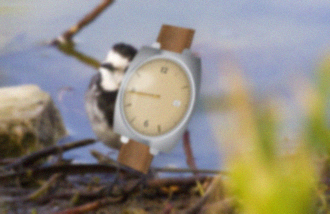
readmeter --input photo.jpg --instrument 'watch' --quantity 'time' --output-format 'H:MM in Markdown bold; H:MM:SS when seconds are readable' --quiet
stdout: **8:44**
